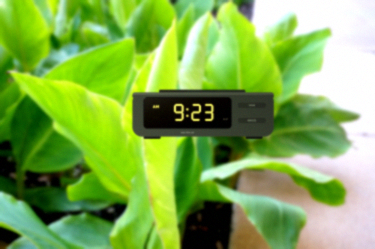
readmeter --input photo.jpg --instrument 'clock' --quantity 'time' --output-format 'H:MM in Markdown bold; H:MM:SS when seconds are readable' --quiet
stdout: **9:23**
